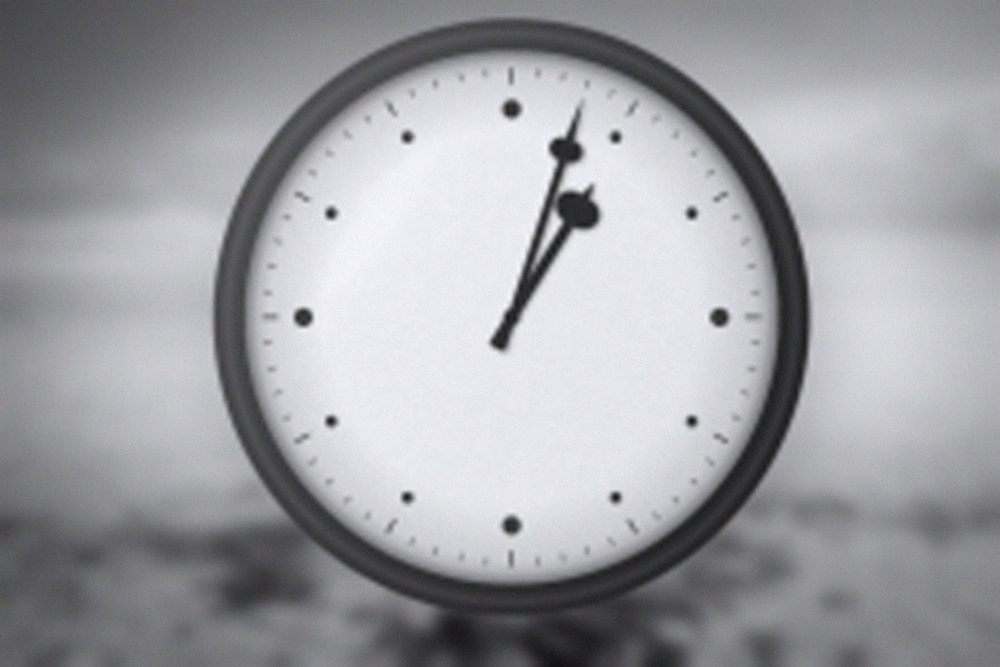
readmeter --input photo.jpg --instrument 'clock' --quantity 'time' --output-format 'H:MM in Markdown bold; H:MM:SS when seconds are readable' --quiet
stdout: **1:03**
